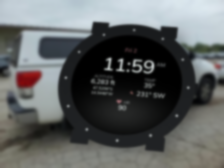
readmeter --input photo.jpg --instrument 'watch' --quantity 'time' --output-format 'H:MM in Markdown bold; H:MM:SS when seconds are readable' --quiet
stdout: **11:59**
